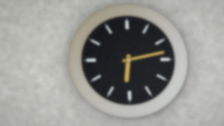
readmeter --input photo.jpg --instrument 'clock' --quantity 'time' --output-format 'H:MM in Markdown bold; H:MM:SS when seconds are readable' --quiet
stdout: **6:13**
